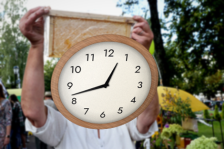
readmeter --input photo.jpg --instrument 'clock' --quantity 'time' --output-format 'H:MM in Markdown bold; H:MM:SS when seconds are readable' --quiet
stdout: **12:42**
